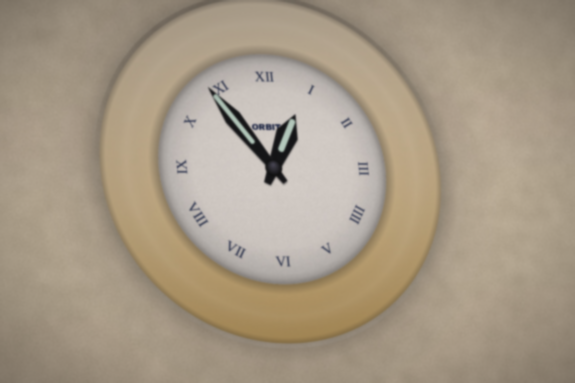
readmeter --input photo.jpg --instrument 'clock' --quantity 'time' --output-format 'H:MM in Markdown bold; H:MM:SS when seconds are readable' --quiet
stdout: **12:54**
